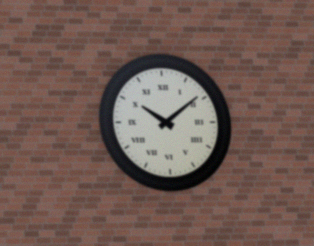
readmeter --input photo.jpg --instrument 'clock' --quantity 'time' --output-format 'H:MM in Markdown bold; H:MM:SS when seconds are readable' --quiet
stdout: **10:09**
